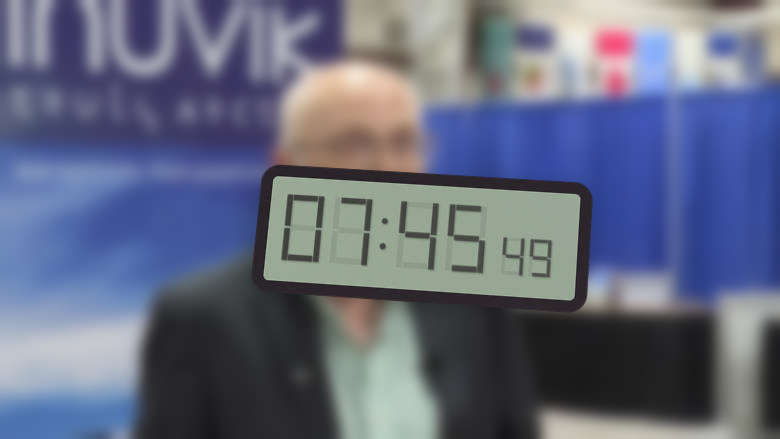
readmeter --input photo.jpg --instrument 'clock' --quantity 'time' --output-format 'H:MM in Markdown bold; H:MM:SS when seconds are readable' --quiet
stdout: **7:45:49**
